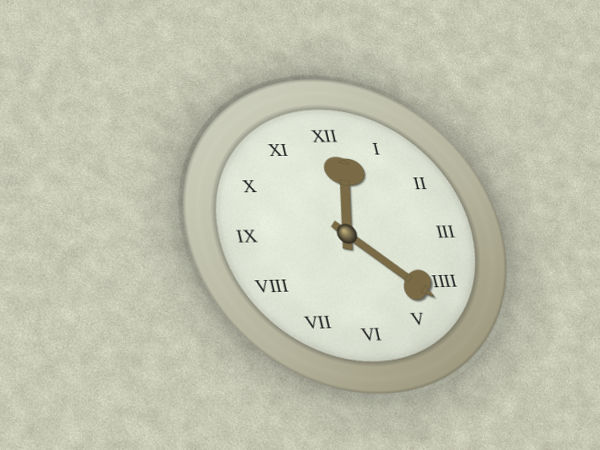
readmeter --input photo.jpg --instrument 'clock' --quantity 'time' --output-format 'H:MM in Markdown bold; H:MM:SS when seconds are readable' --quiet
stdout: **12:22**
